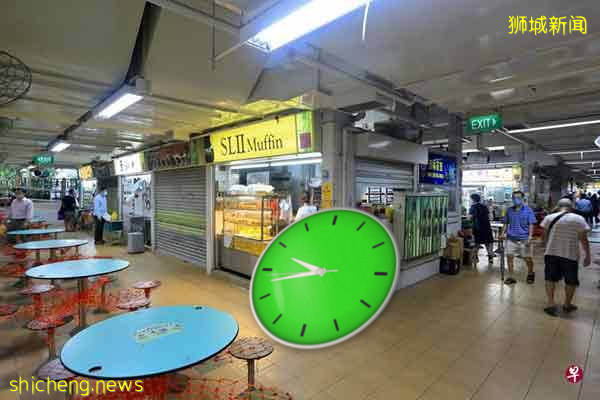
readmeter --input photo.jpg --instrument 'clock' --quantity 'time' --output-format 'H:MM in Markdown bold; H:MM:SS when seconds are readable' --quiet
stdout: **9:42:44**
